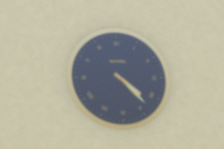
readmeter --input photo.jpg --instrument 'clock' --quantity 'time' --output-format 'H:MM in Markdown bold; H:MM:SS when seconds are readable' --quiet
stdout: **4:23**
